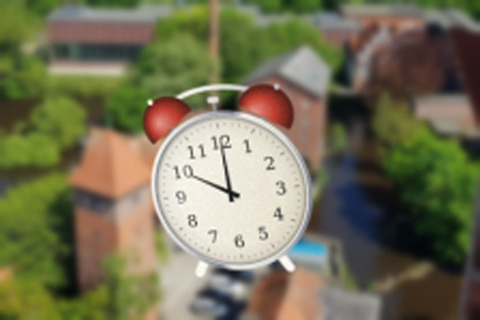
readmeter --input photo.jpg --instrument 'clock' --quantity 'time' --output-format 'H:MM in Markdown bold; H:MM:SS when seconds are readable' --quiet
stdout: **10:00**
